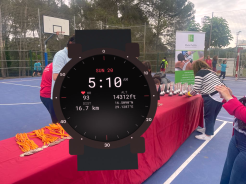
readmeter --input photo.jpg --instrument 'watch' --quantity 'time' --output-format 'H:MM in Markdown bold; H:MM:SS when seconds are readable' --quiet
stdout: **5:10**
